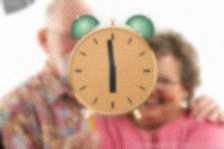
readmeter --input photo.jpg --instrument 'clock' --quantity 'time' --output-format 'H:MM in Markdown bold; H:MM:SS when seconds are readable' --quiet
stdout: **5:59**
